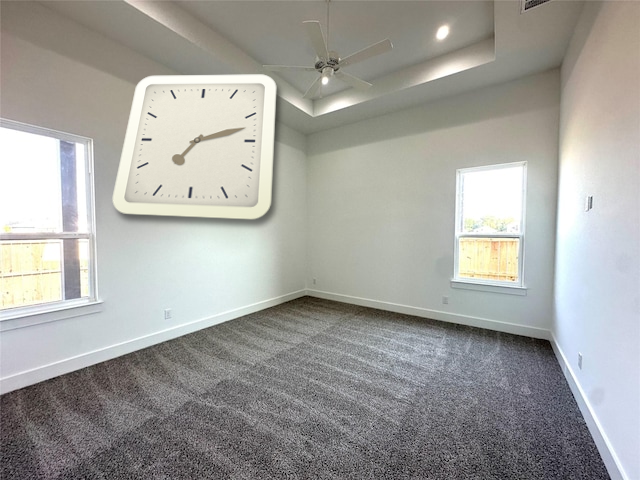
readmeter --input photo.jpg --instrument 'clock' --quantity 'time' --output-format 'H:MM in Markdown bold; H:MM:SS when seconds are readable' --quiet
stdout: **7:12**
